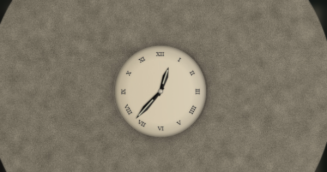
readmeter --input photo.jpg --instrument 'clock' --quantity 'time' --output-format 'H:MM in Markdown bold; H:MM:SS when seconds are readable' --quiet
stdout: **12:37**
